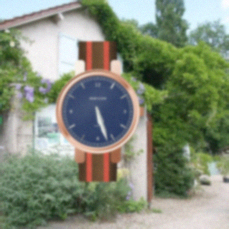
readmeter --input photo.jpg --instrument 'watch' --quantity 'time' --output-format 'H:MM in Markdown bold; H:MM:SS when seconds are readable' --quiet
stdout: **5:27**
